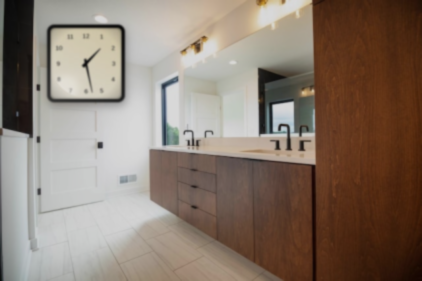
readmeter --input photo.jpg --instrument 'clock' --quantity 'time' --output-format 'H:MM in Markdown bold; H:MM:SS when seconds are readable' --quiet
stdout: **1:28**
